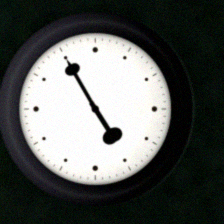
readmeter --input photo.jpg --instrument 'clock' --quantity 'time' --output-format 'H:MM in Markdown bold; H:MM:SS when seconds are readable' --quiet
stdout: **4:55**
